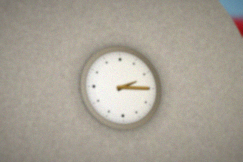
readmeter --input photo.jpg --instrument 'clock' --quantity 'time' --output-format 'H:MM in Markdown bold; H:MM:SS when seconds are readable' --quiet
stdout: **2:15**
